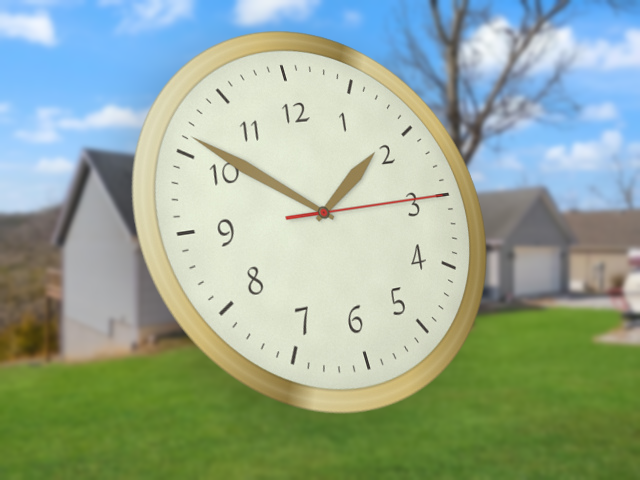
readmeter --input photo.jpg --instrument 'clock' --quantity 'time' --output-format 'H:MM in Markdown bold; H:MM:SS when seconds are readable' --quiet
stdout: **1:51:15**
